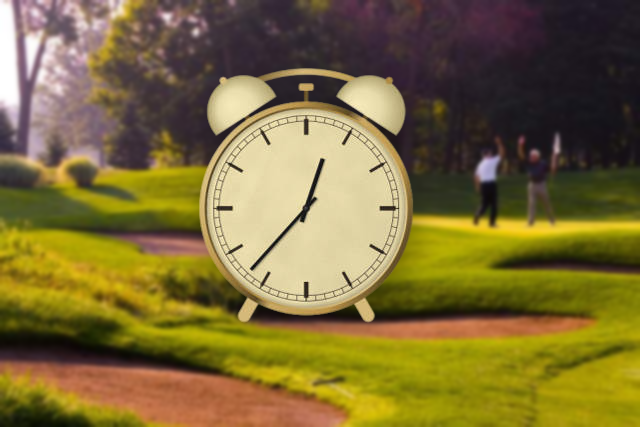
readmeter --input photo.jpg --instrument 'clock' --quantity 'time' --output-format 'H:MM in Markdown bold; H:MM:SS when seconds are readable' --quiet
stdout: **12:37**
